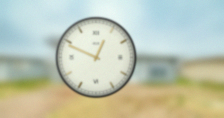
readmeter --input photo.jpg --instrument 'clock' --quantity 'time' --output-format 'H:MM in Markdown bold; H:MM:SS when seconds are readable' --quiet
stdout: **12:49**
